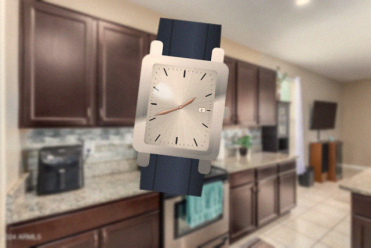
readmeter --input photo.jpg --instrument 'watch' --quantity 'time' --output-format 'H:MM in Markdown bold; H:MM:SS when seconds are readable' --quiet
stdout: **1:41**
